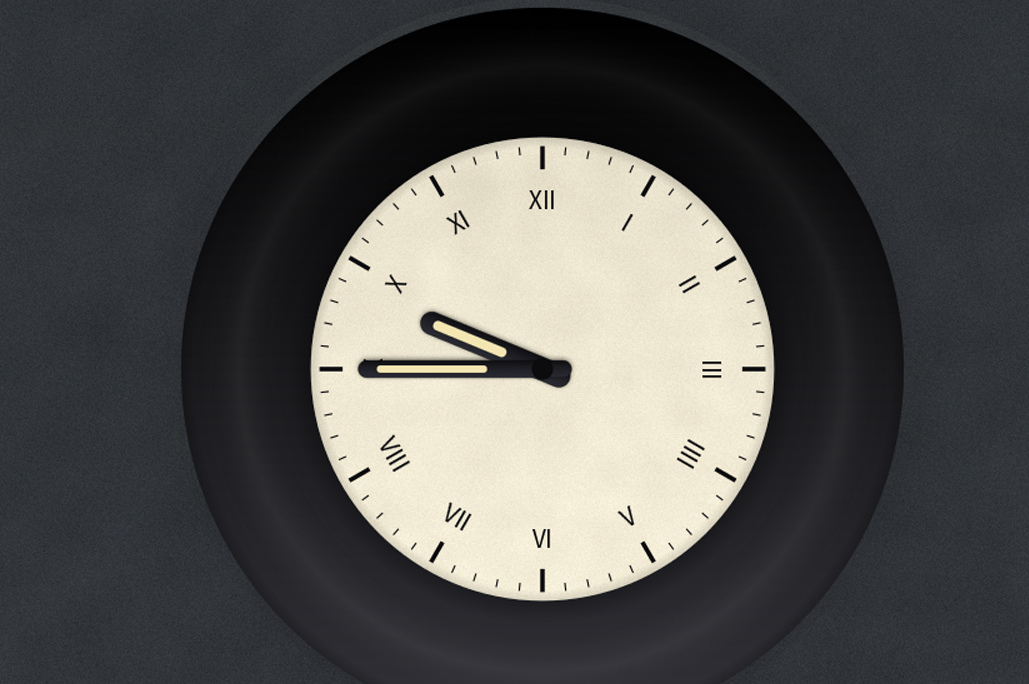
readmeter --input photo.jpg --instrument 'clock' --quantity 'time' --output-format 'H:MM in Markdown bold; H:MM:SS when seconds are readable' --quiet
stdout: **9:45**
